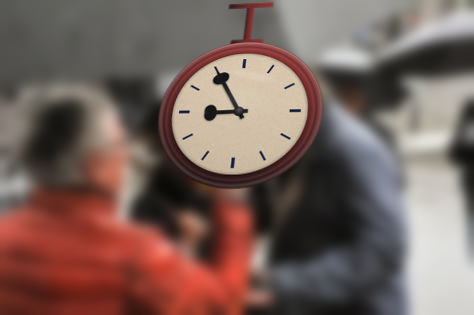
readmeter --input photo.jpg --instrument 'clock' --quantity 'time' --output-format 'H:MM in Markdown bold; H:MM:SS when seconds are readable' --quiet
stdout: **8:55**
